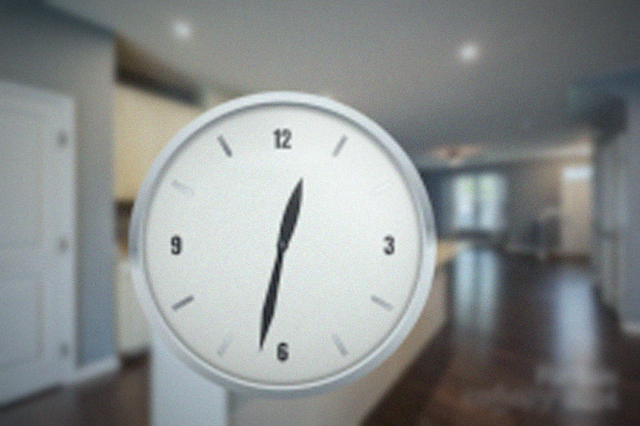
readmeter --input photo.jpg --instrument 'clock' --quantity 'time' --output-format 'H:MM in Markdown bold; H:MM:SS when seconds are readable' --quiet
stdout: **12:32**
